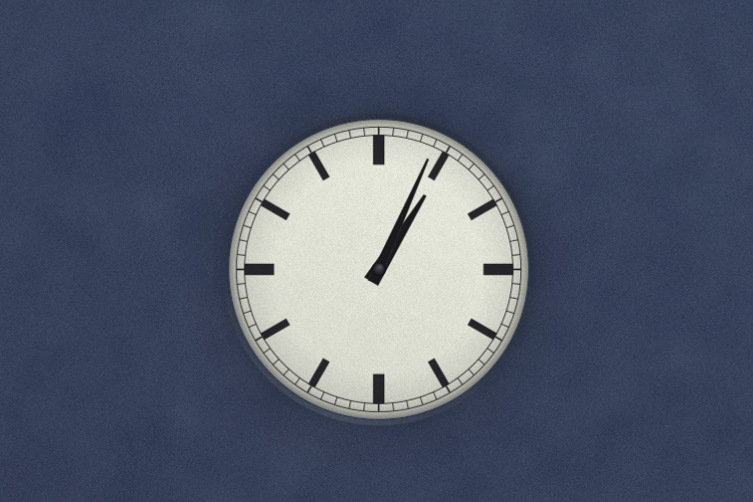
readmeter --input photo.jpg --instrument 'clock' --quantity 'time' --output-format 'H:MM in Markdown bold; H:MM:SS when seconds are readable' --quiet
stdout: **1:04**
